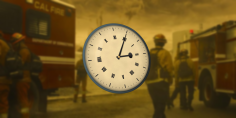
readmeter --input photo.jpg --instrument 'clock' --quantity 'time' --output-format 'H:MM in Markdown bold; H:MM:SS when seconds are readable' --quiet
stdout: **2:00**
